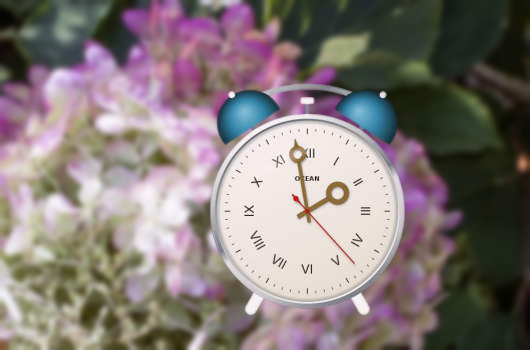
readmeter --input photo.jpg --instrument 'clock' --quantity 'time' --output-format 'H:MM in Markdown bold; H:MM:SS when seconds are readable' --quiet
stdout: **1:58:23**
